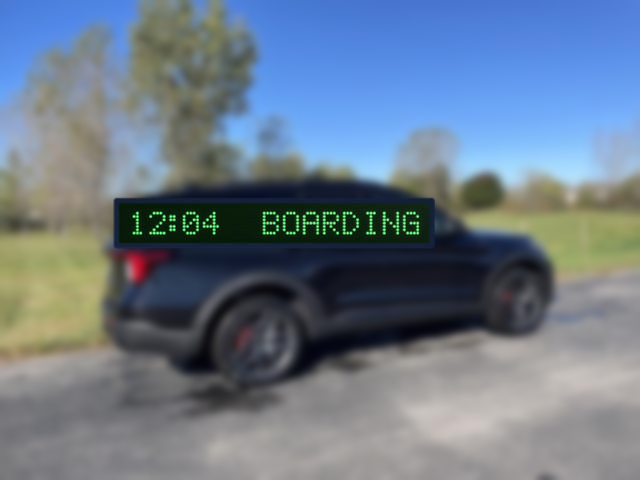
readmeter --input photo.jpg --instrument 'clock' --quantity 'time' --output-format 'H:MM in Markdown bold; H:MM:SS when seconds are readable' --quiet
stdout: **12:04**
